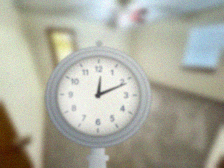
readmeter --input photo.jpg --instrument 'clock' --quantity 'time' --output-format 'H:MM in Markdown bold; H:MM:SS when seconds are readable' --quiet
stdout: **12:11**
